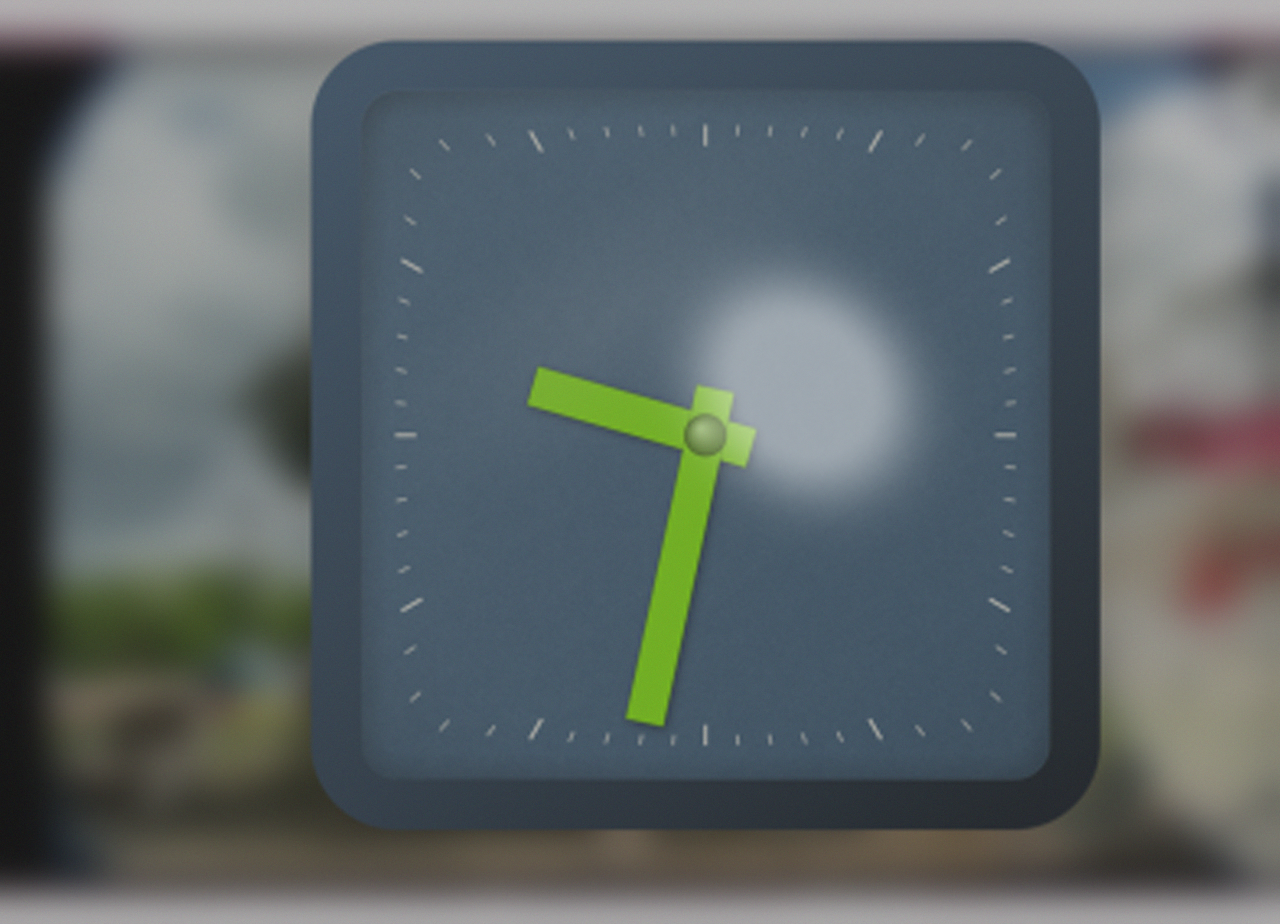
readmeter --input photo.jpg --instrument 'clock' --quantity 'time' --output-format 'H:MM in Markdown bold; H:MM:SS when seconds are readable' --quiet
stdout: **9:32**
